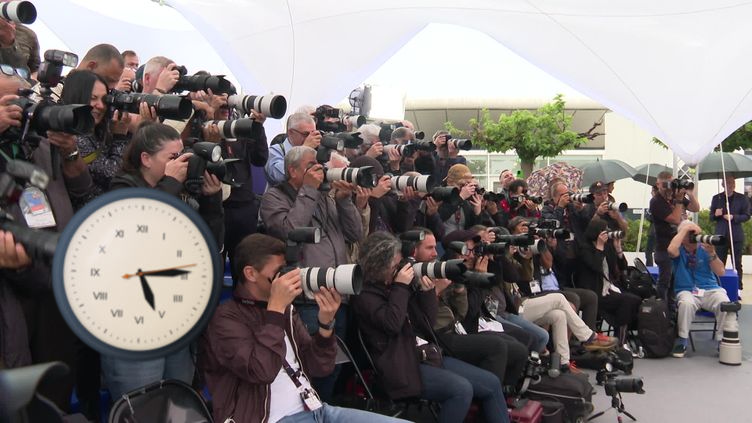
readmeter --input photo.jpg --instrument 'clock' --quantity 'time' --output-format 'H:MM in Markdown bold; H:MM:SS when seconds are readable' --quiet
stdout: **5:14:13**
